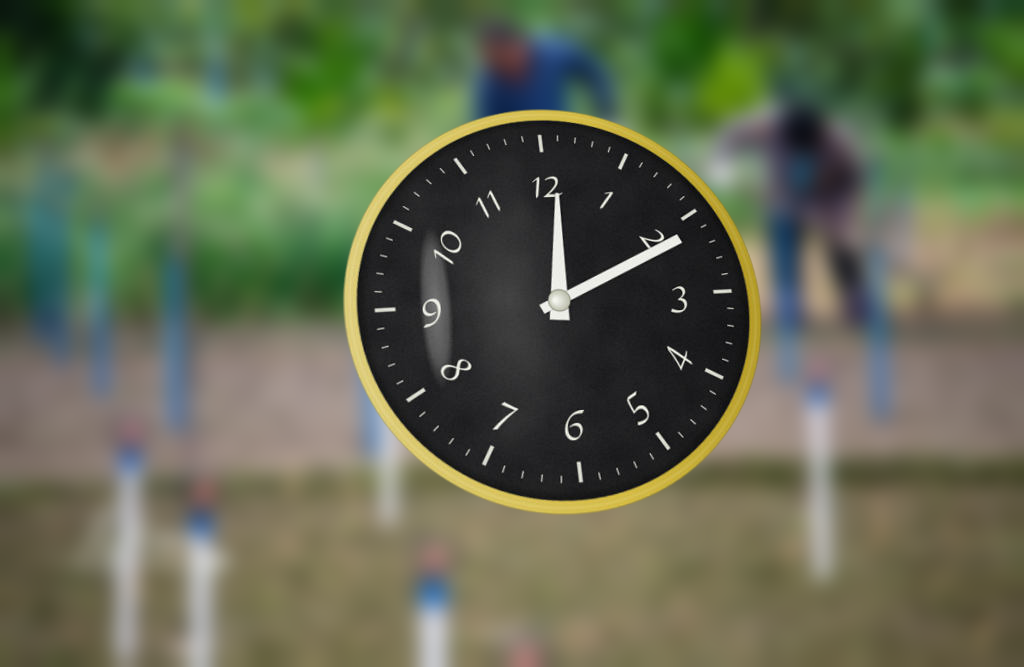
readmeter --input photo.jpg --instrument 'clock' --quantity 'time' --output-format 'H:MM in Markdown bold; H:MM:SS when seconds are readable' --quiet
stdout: **12:11**
